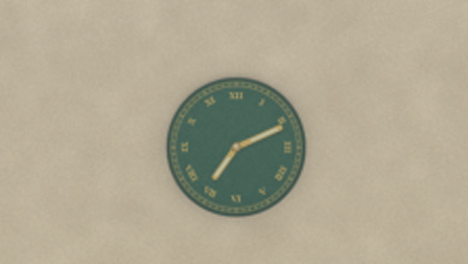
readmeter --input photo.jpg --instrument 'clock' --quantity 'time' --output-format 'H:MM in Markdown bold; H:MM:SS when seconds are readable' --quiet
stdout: **7:11**
